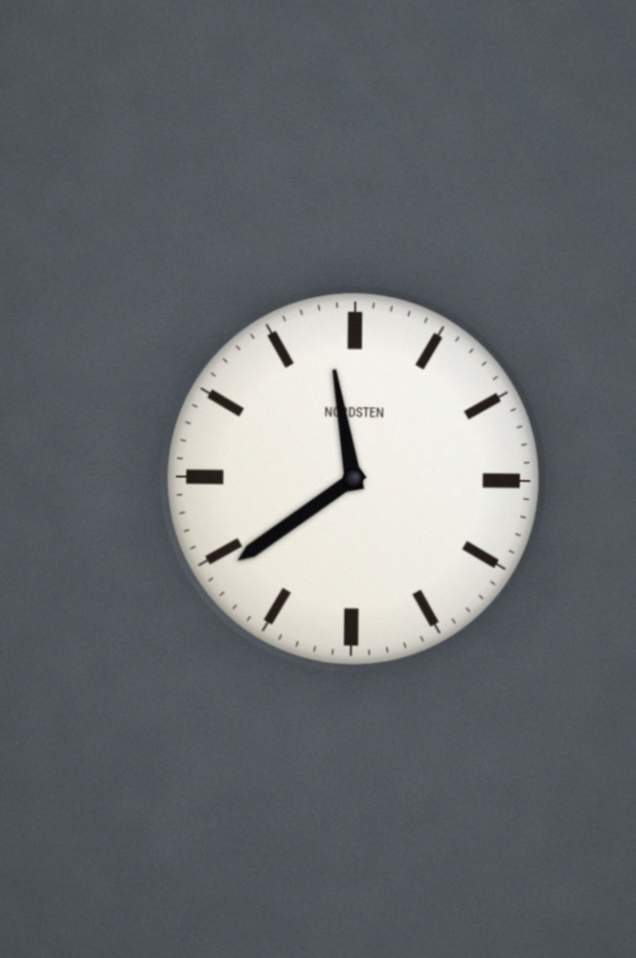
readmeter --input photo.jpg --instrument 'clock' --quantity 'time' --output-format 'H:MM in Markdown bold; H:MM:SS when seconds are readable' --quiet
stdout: **11:39**
